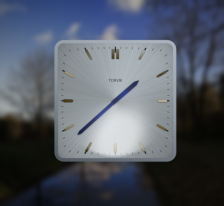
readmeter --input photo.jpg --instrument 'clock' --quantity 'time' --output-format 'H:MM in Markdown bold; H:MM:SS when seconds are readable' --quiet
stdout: **1:38**
